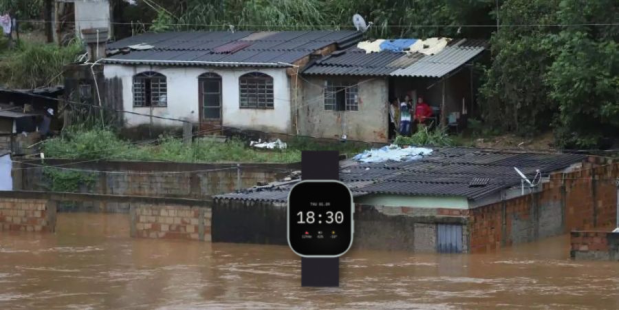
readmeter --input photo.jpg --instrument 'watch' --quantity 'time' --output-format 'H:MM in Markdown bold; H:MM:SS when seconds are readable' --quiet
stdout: **18:30**
